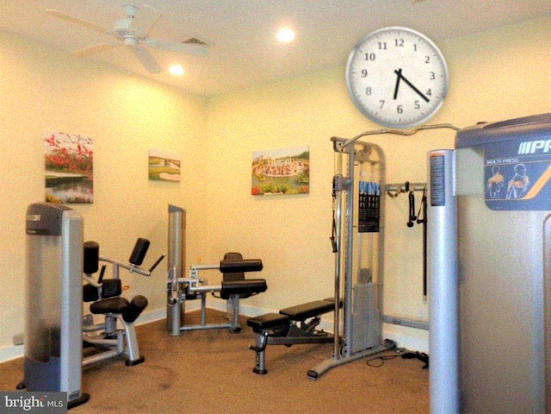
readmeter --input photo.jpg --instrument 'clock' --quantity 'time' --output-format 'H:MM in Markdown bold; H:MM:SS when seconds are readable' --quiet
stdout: **6:22**
